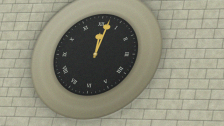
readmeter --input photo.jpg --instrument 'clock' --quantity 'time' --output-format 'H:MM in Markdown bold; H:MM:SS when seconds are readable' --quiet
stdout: **12:02**
